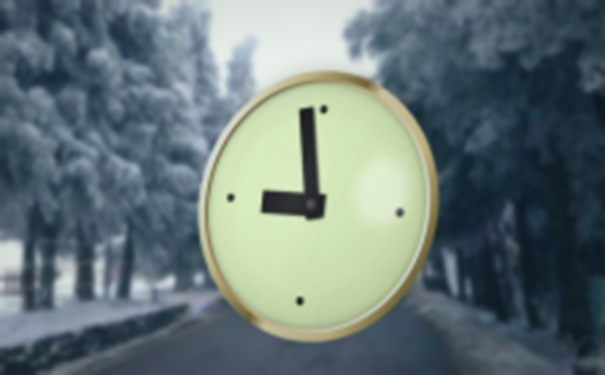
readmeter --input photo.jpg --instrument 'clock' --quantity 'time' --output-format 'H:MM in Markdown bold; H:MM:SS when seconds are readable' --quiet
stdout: **8:58**
